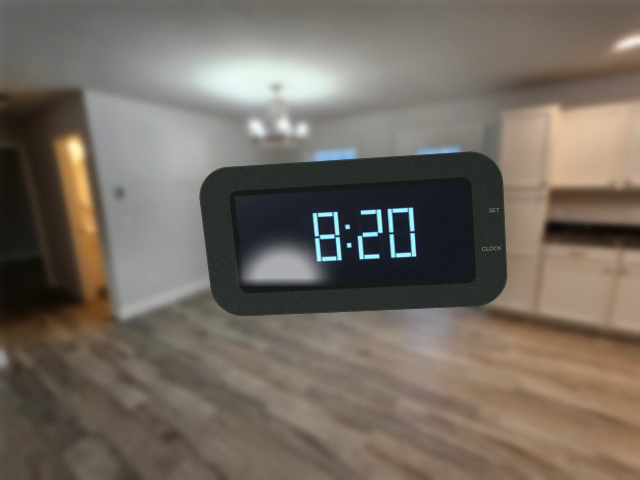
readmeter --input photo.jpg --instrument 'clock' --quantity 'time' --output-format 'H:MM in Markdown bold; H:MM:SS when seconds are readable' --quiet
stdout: **8:20**
